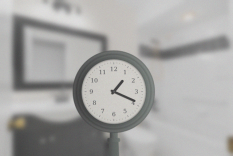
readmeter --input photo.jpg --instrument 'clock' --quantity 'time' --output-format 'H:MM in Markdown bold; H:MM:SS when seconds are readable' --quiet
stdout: **1:19**
